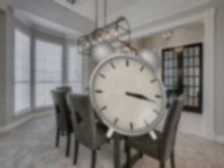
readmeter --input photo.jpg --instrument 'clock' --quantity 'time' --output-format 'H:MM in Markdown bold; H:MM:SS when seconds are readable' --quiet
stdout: **3:17**
